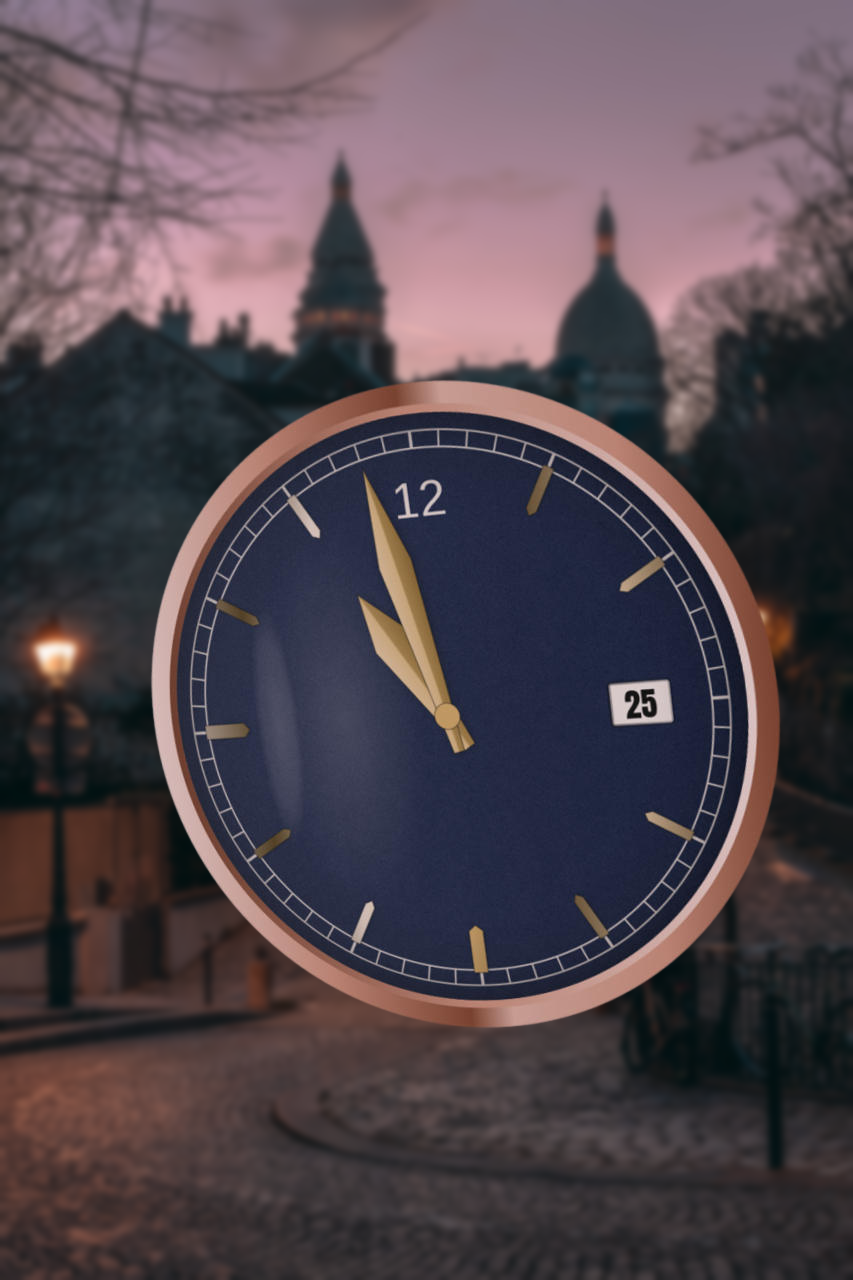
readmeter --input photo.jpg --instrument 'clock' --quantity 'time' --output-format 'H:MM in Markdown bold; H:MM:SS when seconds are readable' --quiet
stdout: **10:58**
